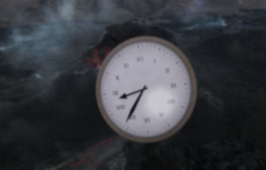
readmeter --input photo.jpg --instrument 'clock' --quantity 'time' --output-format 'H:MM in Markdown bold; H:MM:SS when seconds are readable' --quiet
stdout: **8:36**
